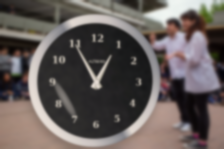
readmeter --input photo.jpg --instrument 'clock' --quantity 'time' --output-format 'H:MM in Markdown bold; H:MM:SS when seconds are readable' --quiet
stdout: **12:55**
